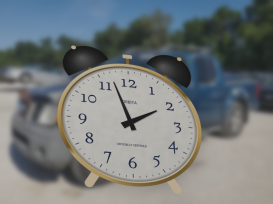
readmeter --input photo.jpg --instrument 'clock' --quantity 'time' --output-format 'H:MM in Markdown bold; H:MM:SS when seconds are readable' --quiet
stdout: **1:57**
